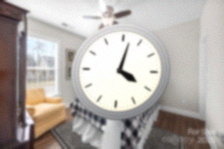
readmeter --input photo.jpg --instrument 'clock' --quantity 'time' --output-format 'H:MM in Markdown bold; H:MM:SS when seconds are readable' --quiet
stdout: **4:02**
